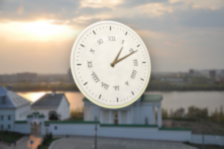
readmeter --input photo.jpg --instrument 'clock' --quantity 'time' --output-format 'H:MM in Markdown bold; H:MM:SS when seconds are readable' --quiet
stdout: **1:11**
